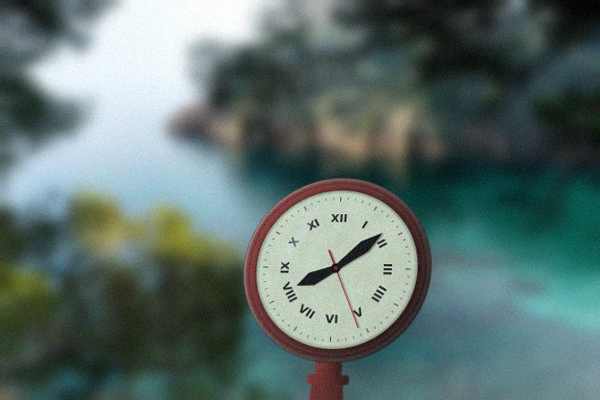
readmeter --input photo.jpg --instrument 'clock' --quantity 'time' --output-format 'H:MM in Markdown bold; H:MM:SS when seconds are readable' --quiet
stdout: **8:08:26**
